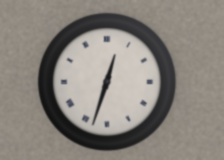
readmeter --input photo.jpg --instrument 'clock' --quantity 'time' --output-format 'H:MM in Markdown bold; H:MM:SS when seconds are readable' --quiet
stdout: **12:33**
